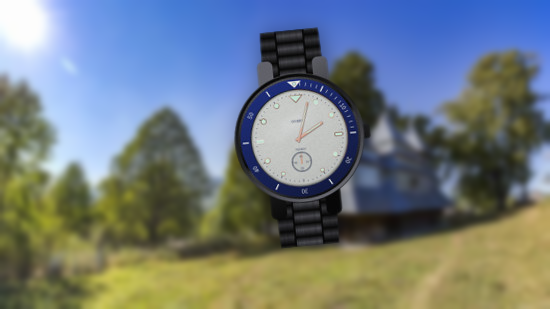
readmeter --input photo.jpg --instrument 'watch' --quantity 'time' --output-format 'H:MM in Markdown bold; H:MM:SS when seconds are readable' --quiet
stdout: **2:03**
